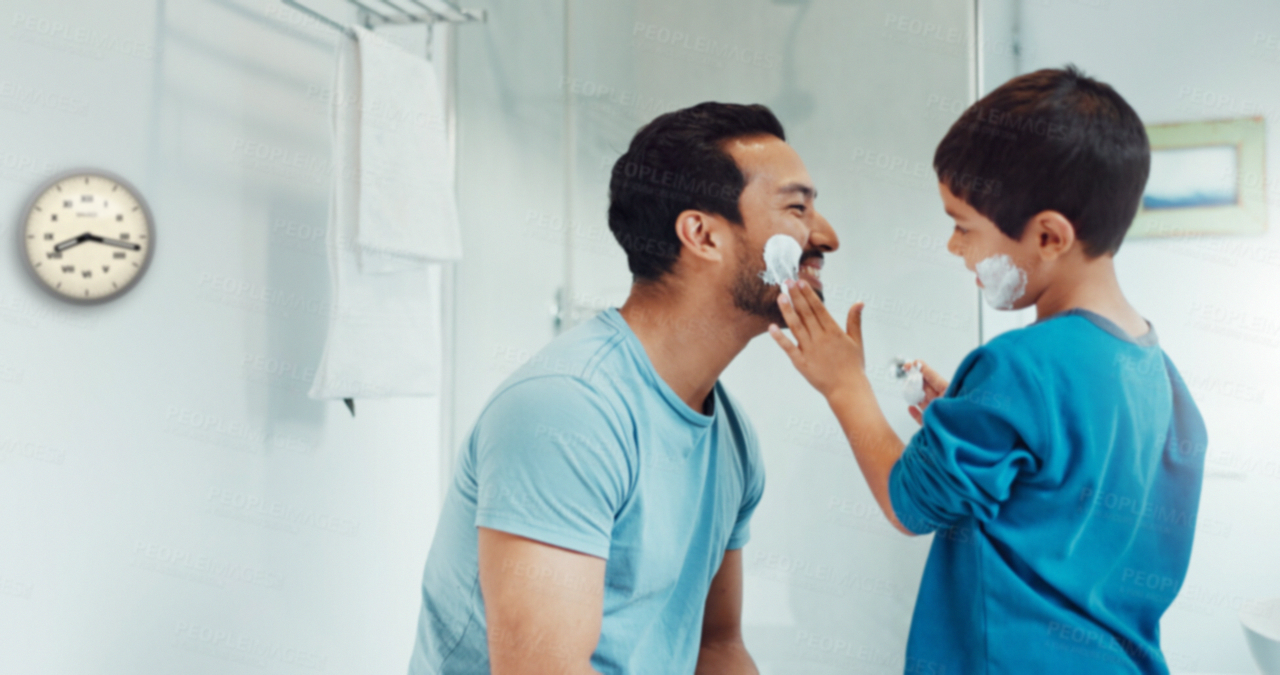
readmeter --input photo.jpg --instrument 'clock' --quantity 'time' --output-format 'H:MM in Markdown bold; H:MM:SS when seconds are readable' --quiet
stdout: **8:17**
